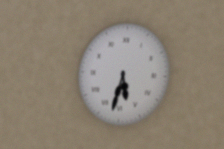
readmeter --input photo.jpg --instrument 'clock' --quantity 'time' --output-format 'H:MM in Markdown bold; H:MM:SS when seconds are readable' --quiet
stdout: **5:32**
